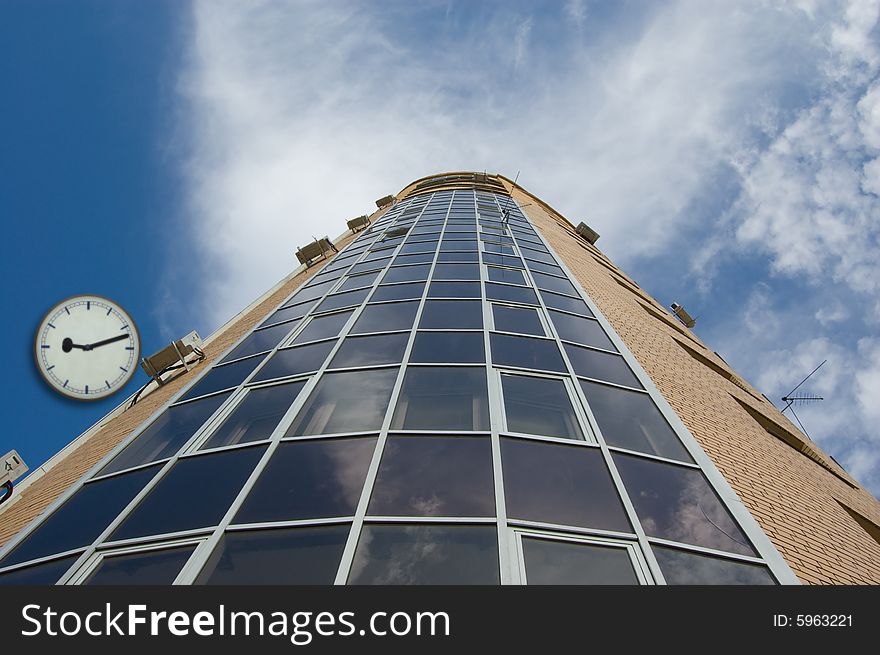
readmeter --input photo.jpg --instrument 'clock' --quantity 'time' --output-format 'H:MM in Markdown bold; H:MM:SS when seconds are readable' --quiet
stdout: **9:12**
